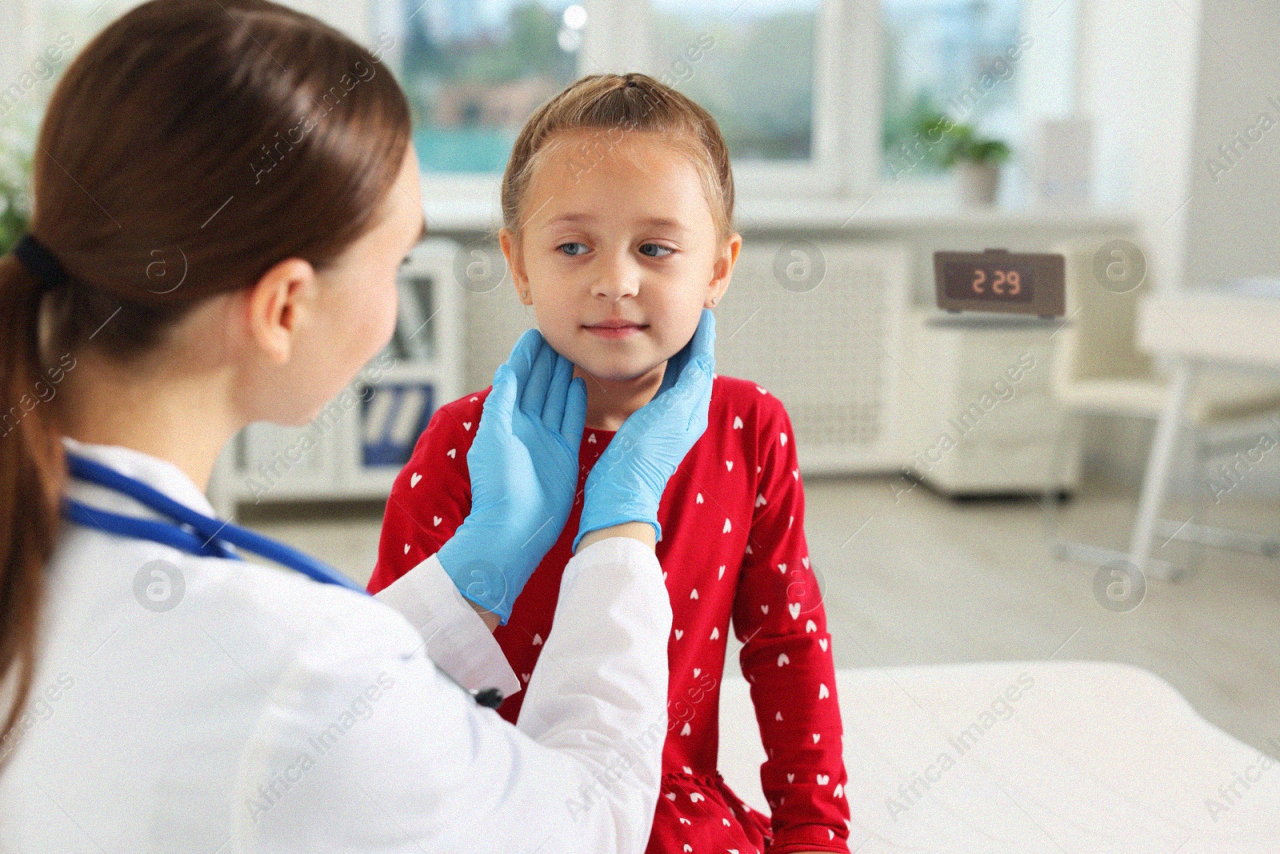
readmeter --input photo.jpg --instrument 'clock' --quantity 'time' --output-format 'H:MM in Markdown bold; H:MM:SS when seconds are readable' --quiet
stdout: **2:29**
